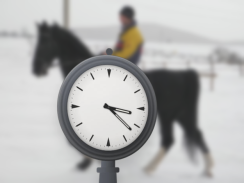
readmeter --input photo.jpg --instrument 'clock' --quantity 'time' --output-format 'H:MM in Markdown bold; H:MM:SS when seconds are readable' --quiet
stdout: **3:22**
